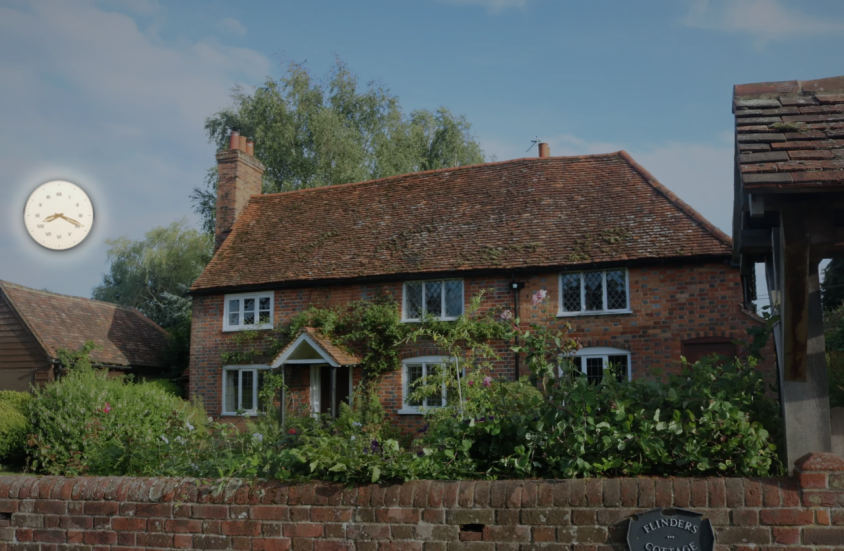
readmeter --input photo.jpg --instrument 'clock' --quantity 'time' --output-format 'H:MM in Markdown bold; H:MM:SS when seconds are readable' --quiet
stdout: **8:19**
